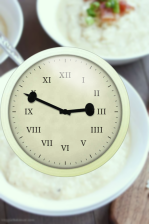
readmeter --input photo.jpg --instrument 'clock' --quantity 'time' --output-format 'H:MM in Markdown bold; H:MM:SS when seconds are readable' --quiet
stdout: **2:49**
